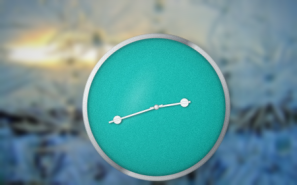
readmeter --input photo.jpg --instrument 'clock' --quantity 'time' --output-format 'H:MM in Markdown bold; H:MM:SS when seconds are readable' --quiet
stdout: **2:42**
